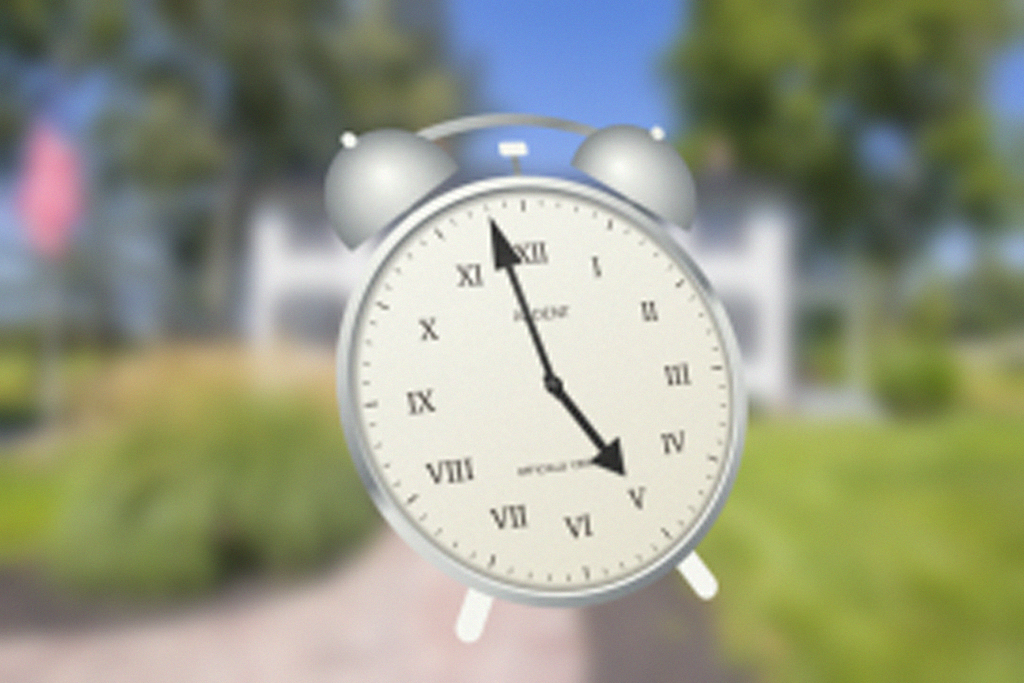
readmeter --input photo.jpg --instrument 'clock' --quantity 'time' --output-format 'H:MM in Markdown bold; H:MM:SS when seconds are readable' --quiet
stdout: **4:58**
